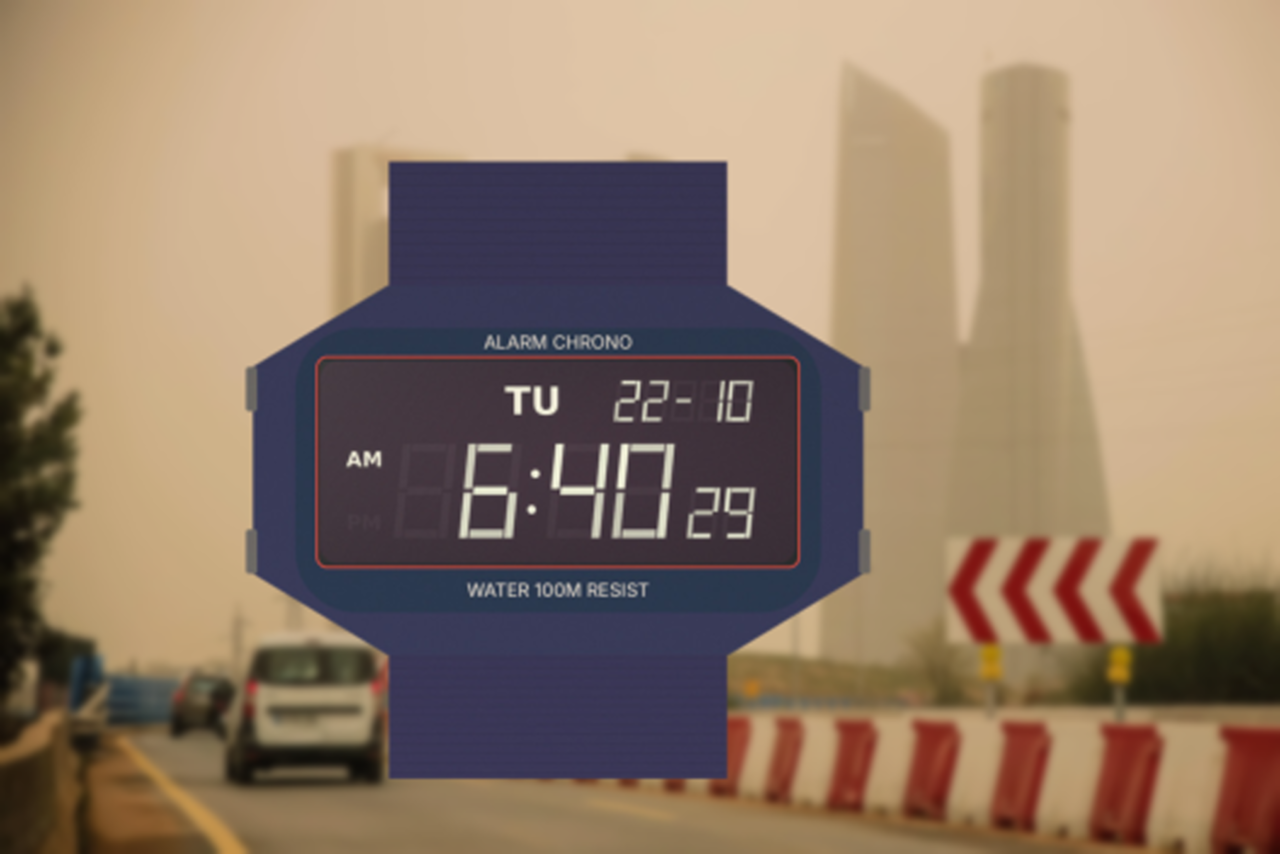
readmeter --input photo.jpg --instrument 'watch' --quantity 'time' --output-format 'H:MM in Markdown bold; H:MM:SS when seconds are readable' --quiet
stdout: **6:40:29**
